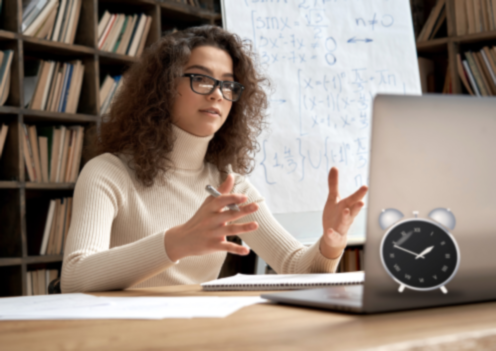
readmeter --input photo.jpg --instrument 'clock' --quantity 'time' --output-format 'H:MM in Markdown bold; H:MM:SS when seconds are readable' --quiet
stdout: **1:49**
